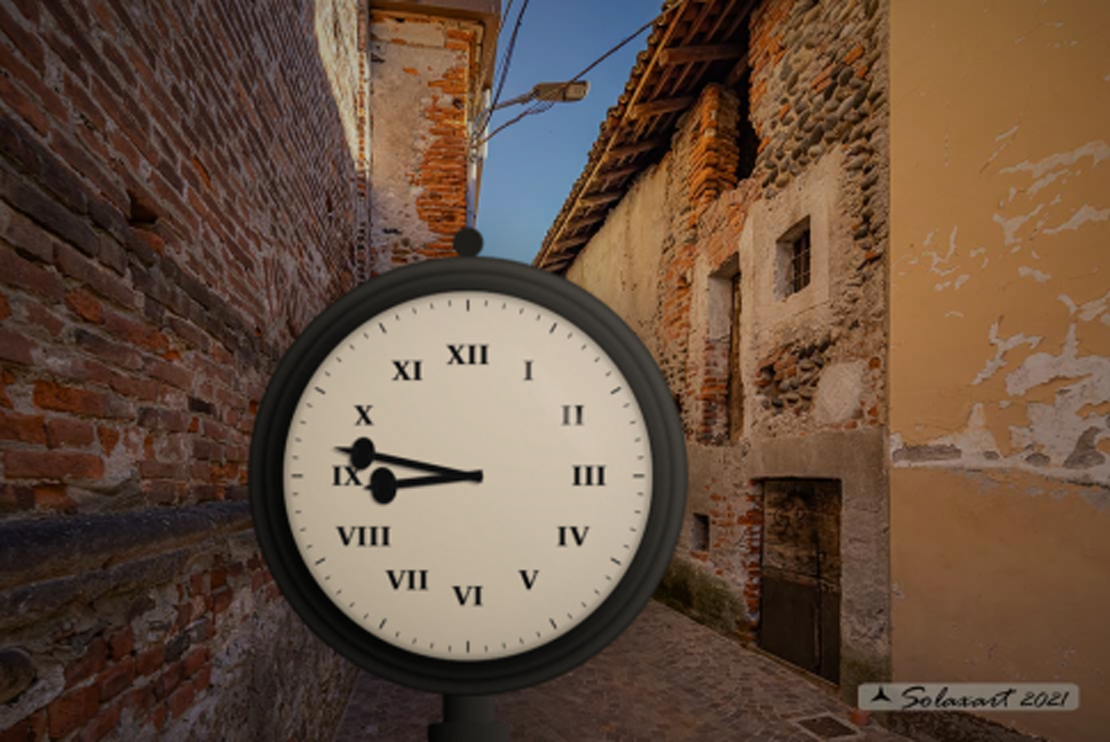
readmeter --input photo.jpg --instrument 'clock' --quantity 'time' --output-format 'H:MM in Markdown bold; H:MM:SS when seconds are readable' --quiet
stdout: **8:47**
